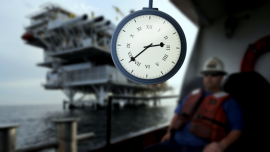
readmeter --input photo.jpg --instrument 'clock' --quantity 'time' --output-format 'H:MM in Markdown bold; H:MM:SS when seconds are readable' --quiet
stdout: **2:38**
